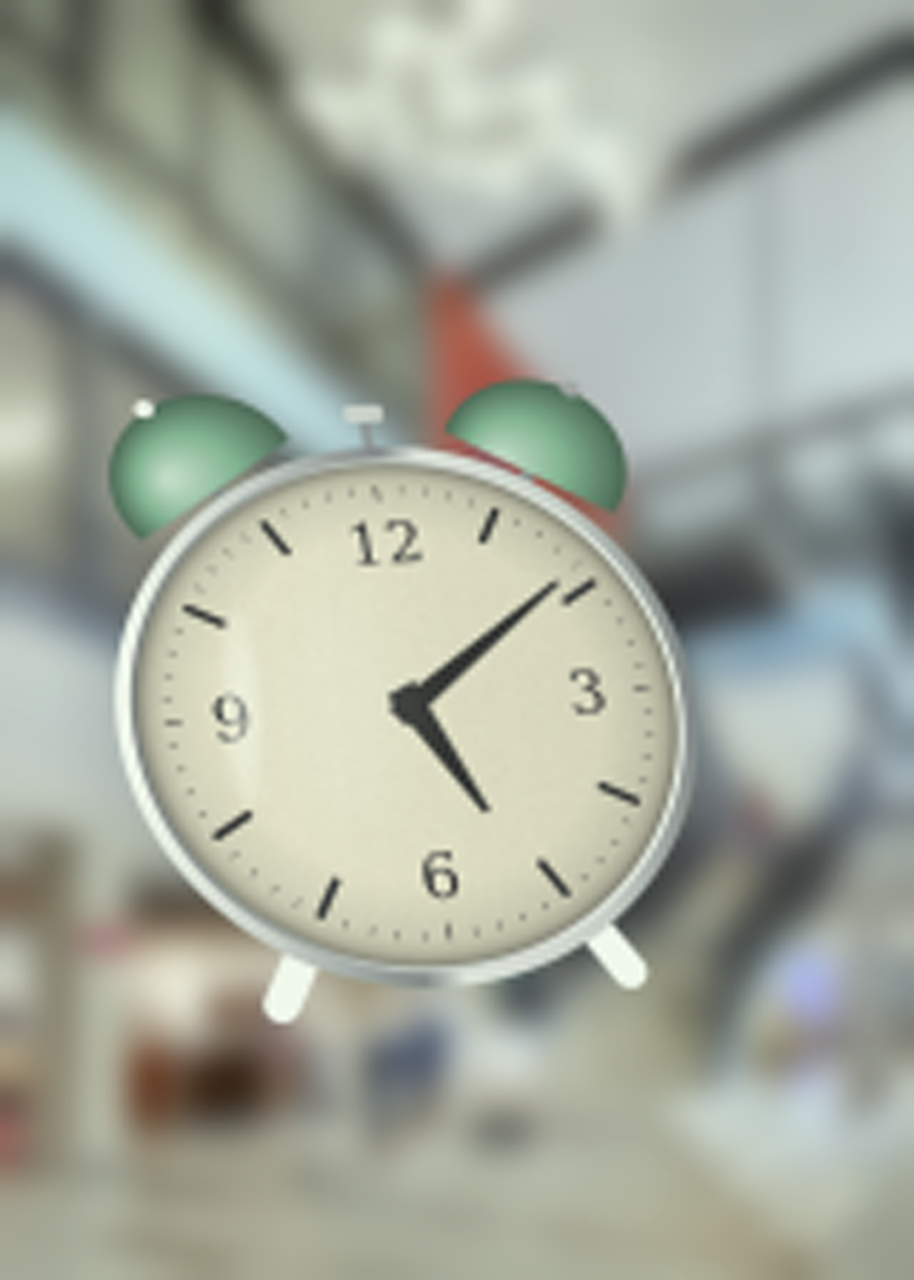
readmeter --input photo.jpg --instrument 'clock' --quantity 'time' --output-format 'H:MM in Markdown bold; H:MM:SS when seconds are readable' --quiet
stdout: **5:09**
